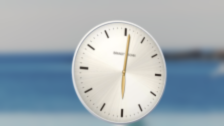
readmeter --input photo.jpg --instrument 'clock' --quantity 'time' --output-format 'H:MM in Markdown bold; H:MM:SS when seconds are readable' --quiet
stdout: **6:01**
